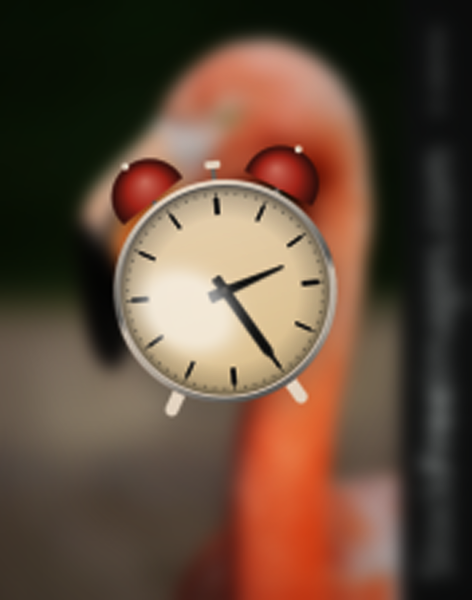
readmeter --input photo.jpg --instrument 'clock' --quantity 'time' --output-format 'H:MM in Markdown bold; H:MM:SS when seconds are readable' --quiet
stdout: **2:25**
